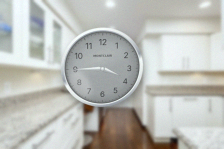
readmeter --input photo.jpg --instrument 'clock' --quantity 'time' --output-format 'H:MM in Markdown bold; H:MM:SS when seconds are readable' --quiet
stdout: **3:45**
